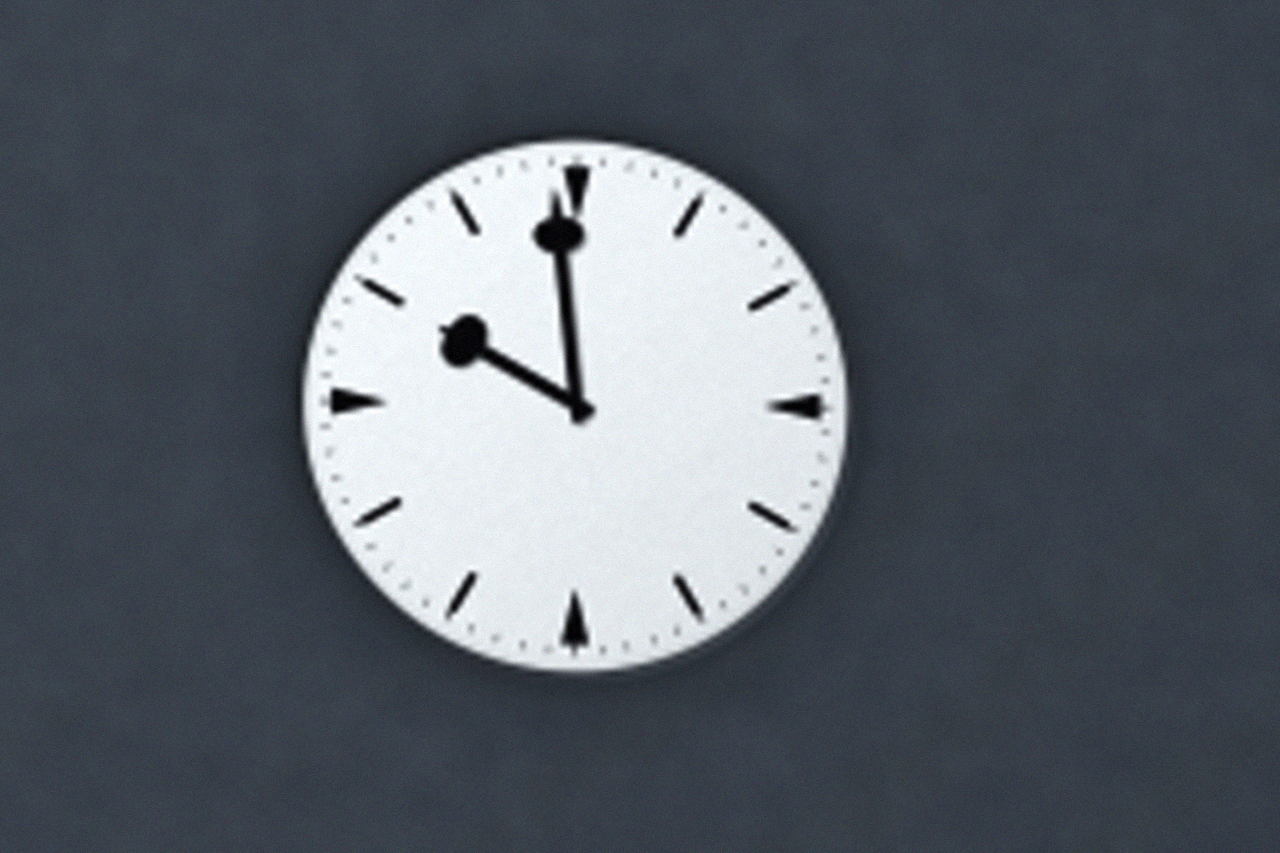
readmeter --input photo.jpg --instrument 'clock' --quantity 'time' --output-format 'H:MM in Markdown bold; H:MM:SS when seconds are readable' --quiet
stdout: **9:59**
